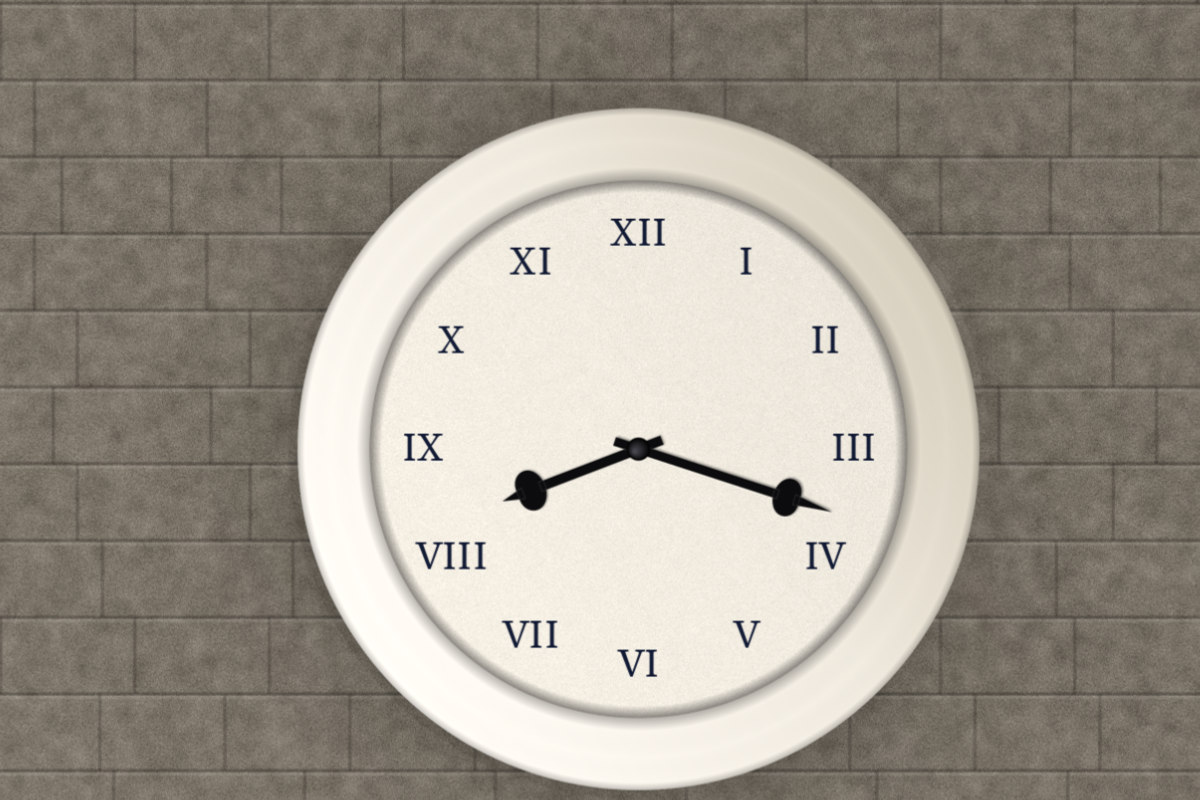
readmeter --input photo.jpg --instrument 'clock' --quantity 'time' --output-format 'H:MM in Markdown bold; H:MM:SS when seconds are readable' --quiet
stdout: **8:18**
